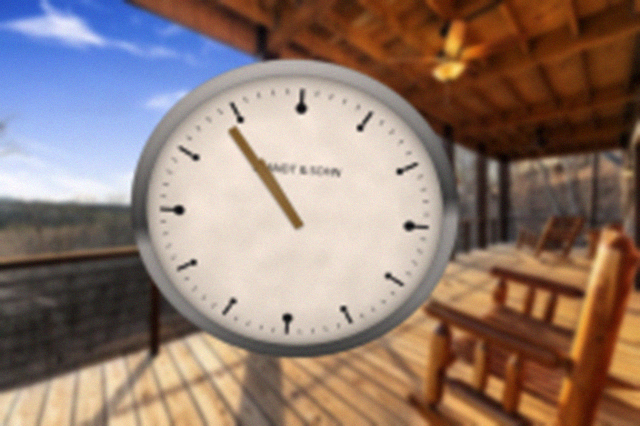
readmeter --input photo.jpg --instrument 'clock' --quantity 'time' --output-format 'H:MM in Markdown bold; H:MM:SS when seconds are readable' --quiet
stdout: **10:54**
